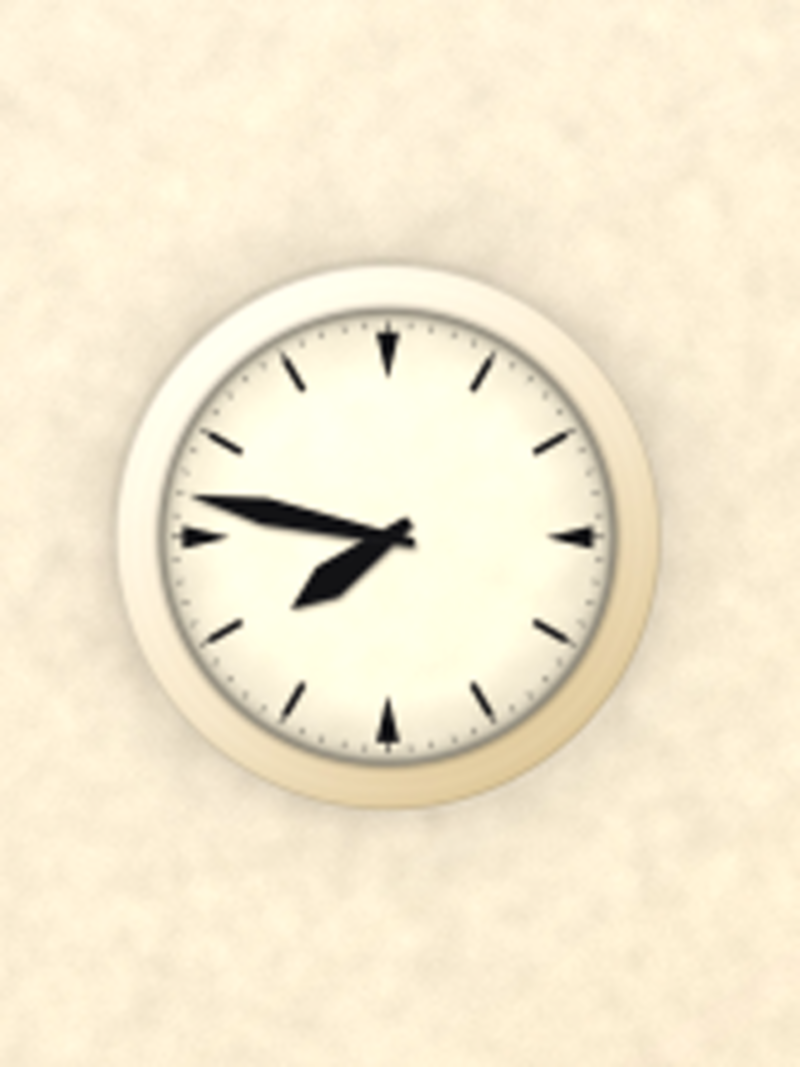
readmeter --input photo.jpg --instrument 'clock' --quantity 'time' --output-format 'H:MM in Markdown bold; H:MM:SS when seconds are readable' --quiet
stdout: **7:47**
